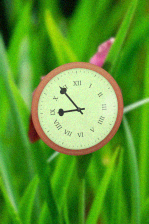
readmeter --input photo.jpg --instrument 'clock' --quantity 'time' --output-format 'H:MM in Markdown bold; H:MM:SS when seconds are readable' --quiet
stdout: **8:54**
